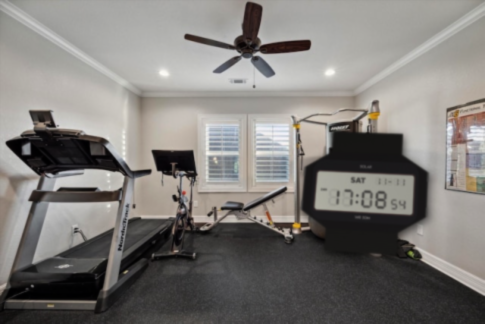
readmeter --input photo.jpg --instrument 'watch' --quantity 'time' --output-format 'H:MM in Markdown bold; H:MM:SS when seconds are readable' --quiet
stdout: **17:08:54**
